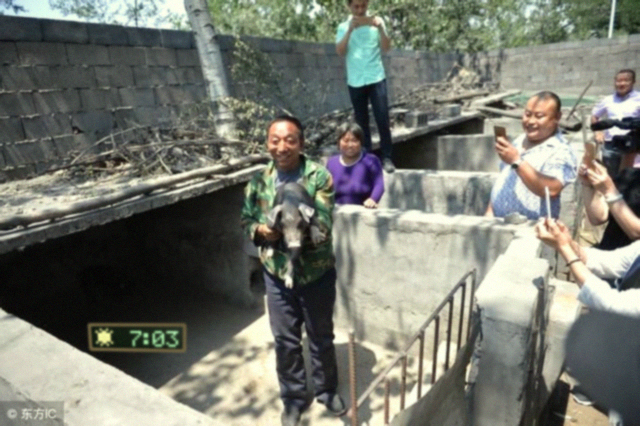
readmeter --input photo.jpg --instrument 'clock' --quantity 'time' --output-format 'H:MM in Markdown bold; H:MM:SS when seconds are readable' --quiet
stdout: **7:03**
